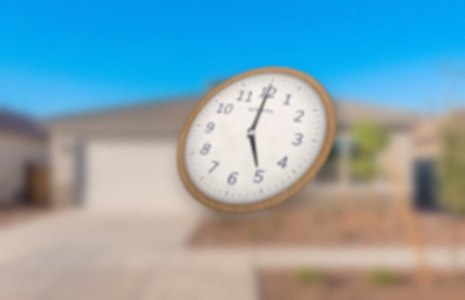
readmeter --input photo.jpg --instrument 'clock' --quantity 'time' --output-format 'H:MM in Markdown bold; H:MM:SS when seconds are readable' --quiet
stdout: **5:00**
